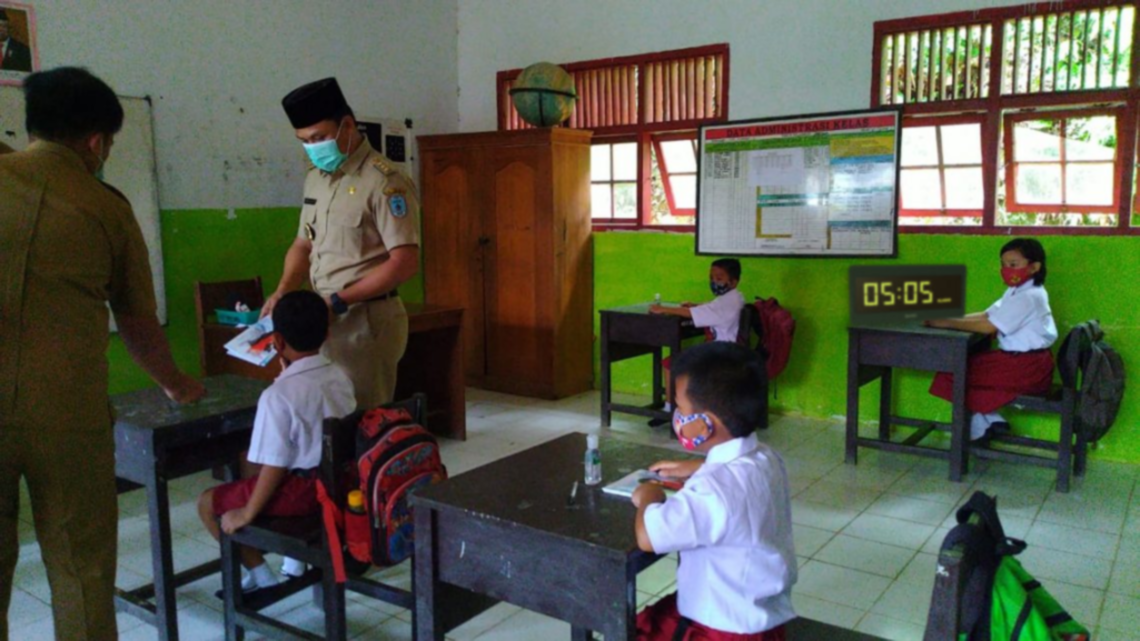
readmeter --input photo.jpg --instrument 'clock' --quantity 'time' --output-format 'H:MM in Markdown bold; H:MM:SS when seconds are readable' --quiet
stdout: **5:05**
